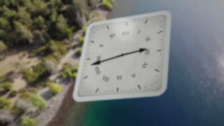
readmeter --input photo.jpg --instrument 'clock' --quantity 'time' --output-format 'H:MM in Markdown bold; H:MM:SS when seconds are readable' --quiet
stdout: **2:43**
